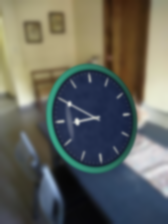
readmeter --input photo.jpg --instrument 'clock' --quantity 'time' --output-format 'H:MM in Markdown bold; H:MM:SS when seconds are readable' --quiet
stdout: **8:50**
